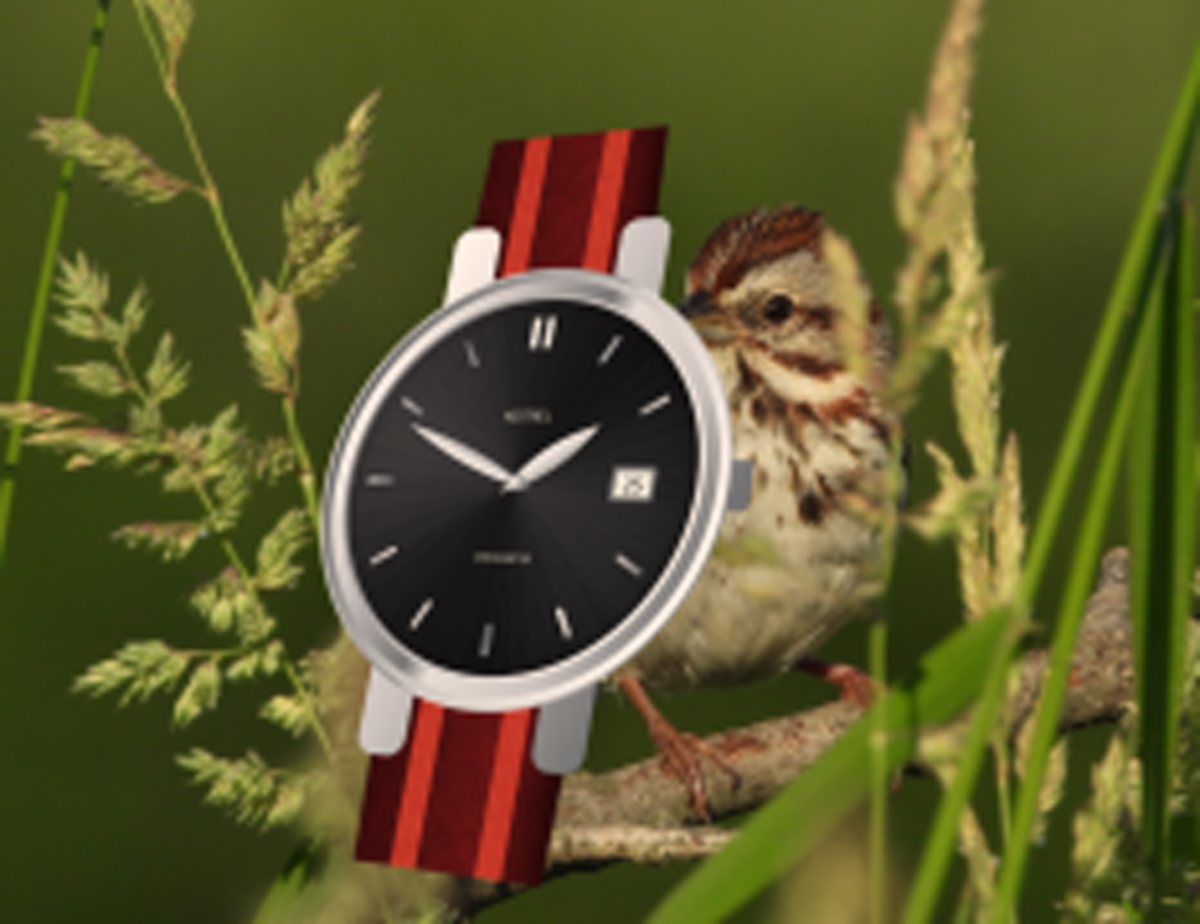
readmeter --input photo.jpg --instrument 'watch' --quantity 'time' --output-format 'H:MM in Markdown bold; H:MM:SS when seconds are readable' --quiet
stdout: **1:49**
